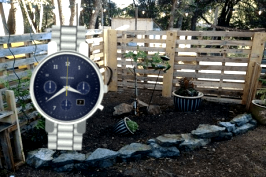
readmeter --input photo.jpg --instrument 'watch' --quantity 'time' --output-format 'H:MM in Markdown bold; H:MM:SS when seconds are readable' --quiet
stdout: **3:39**
